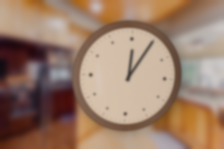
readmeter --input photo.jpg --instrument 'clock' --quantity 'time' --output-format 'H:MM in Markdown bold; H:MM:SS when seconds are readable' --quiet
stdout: **12:05**
